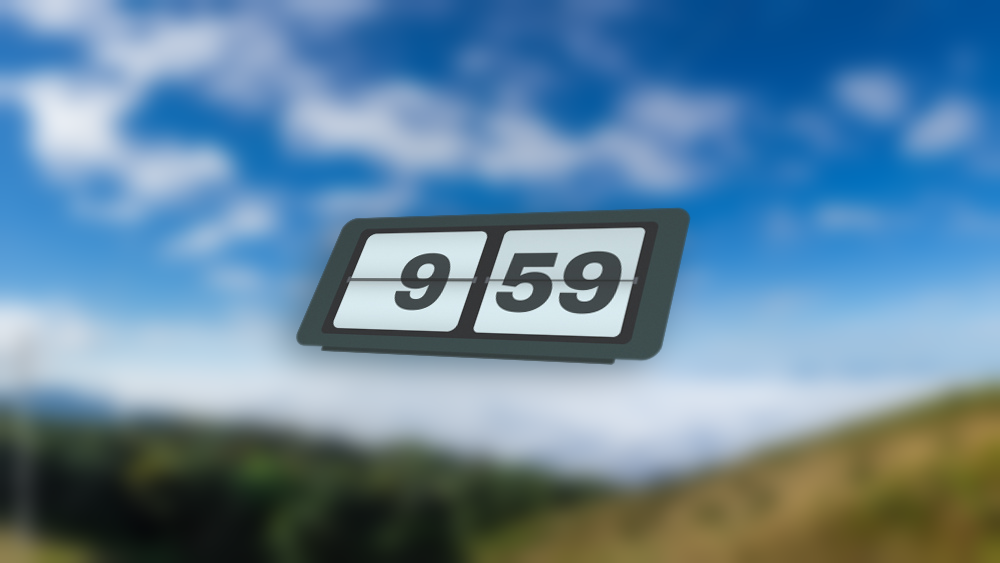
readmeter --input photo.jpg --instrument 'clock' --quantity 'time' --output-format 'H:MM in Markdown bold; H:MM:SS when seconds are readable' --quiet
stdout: **9:59**
